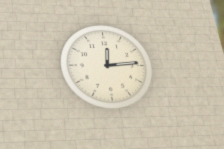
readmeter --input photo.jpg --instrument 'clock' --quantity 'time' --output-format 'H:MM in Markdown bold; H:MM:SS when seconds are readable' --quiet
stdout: **12:14**
